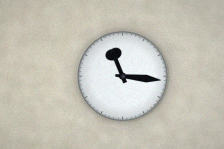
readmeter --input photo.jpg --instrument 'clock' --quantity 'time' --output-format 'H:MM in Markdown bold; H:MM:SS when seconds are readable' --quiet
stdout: **11:16**
